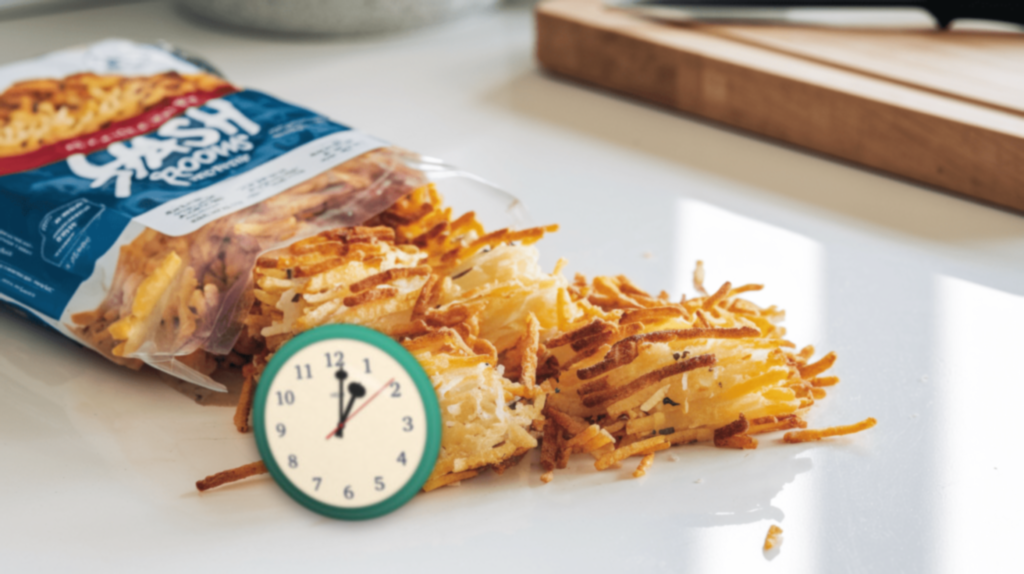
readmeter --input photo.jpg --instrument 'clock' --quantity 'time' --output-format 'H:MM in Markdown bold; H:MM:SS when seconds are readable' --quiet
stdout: **1:01:09**
